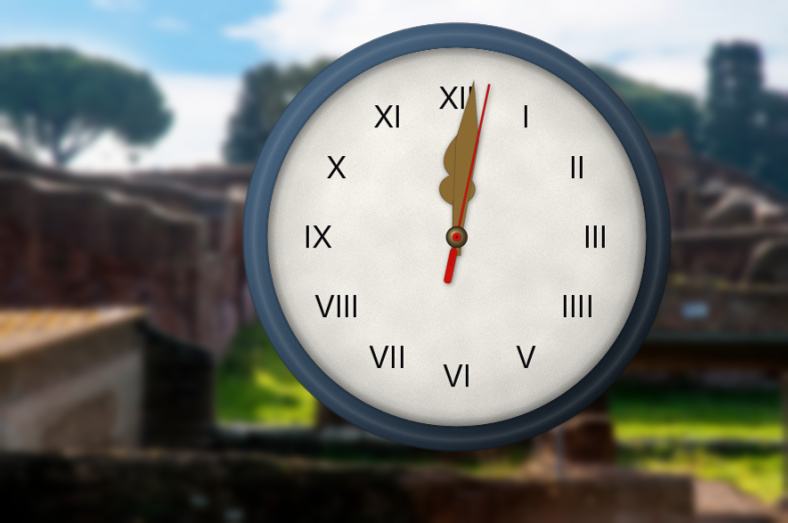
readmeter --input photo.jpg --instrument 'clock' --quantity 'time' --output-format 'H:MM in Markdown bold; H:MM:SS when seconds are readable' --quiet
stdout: **12:01:02**
